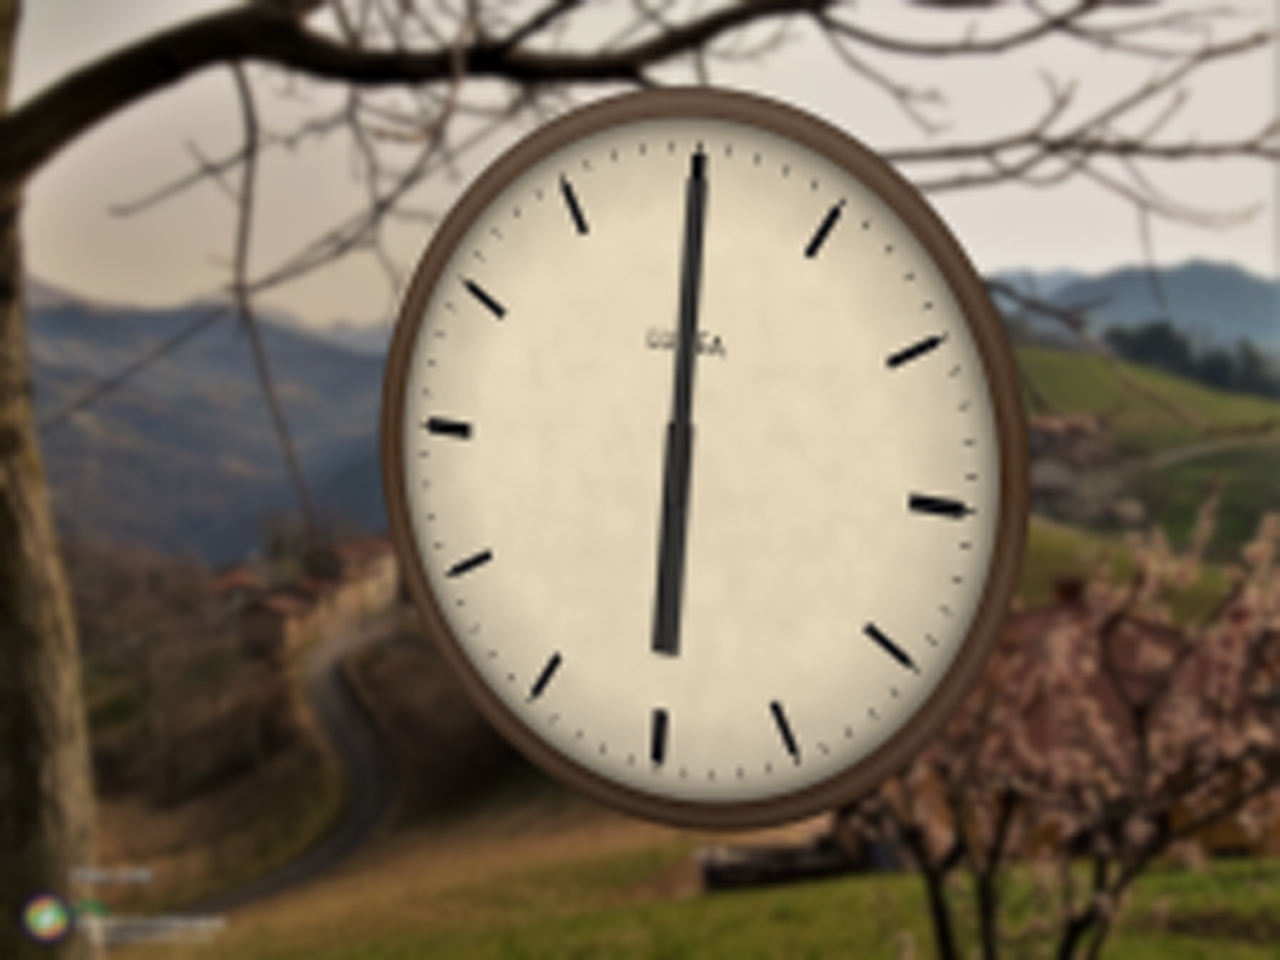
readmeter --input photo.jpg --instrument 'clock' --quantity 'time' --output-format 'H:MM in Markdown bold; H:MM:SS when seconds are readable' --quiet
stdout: **6:00**
